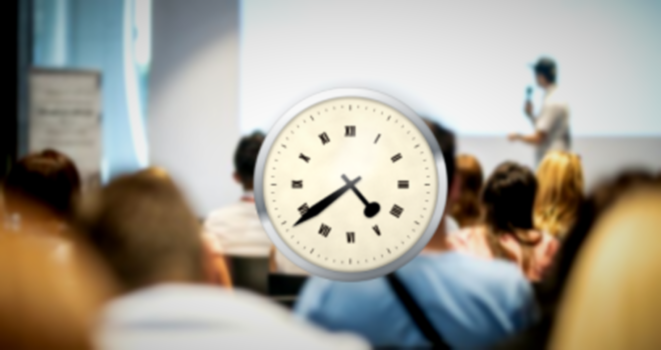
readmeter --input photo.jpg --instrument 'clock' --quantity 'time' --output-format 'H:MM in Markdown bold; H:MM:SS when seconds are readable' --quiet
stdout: **4:39**
